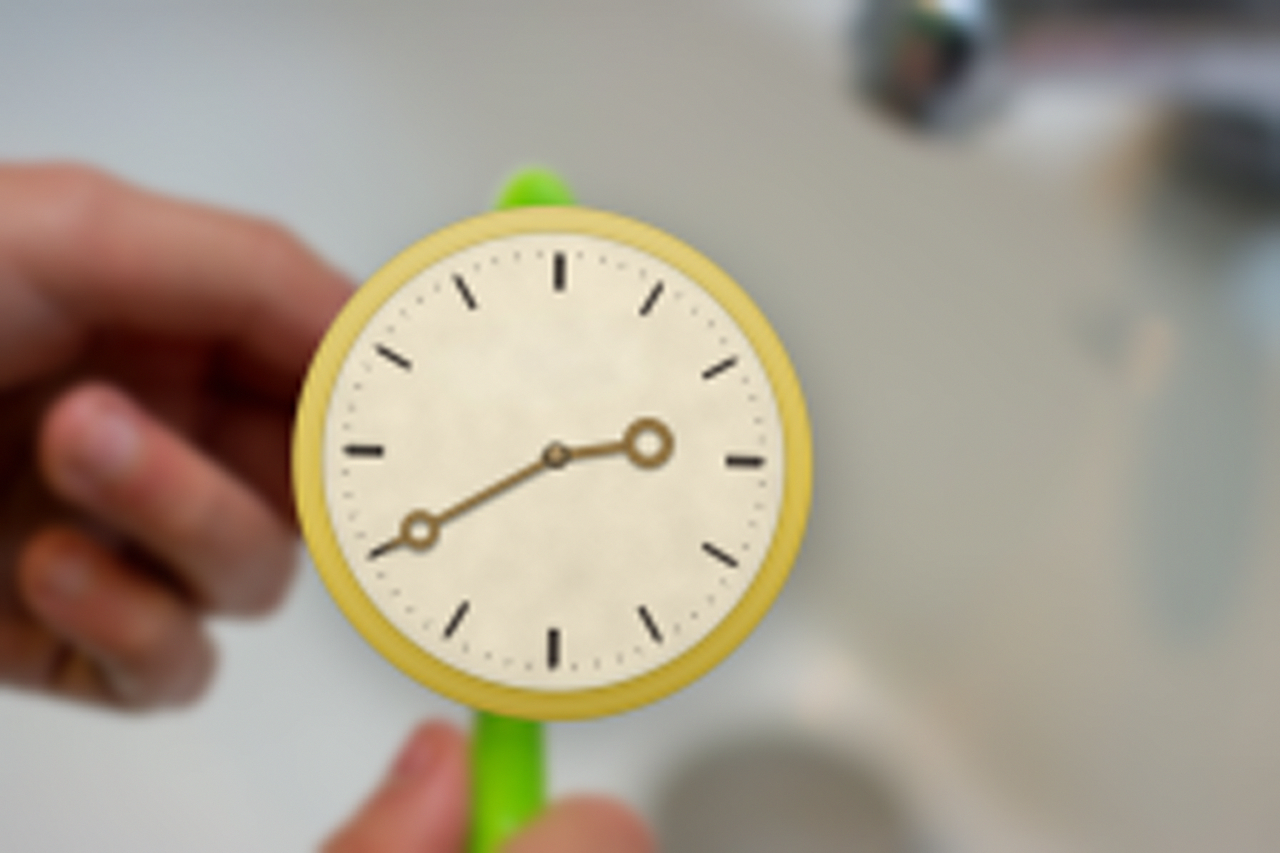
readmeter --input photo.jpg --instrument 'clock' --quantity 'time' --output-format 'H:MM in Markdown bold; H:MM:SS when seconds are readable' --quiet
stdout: **2:40**
